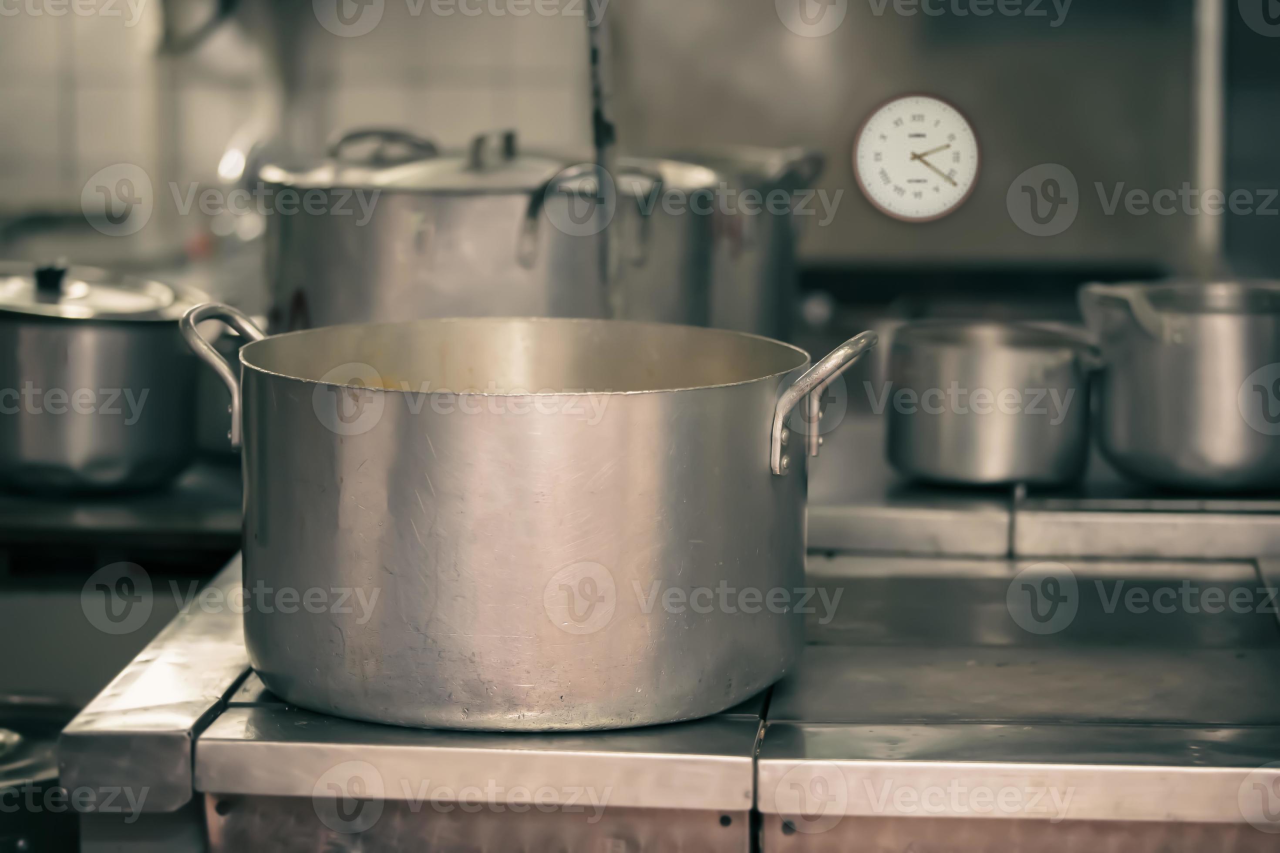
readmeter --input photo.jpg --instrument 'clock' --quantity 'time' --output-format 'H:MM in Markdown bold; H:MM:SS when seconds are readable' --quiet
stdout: **2:21**
